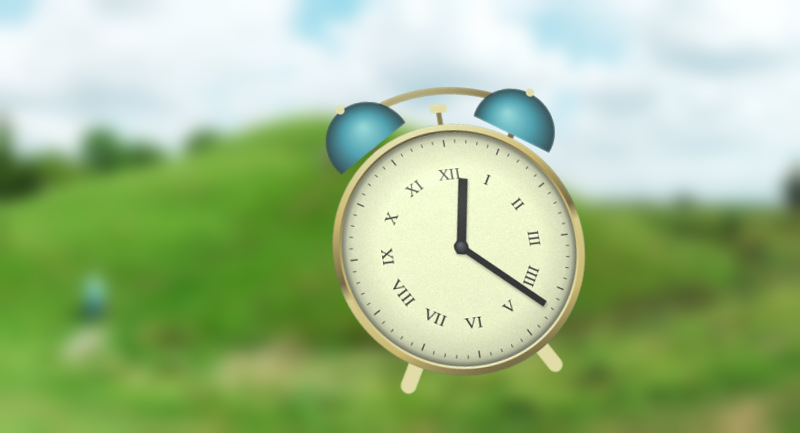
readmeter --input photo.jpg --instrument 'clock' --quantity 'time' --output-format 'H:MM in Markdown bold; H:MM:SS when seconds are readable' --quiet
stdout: **12:22**
